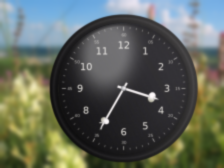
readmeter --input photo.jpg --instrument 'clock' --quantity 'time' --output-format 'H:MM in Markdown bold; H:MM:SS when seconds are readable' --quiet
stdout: **3:35**
